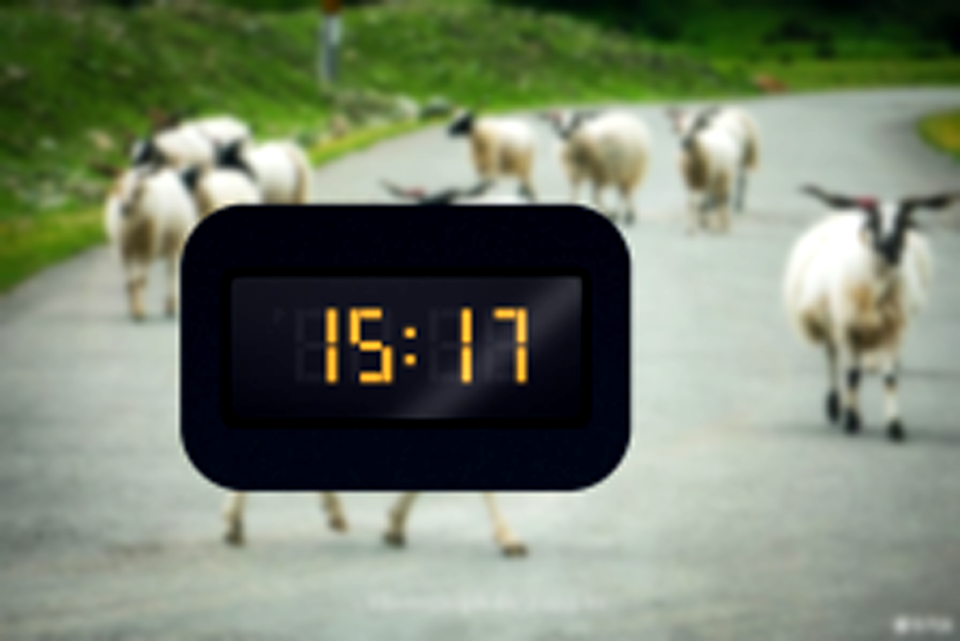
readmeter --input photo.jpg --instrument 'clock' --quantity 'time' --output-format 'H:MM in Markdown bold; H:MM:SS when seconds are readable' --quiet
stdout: **15:17**
